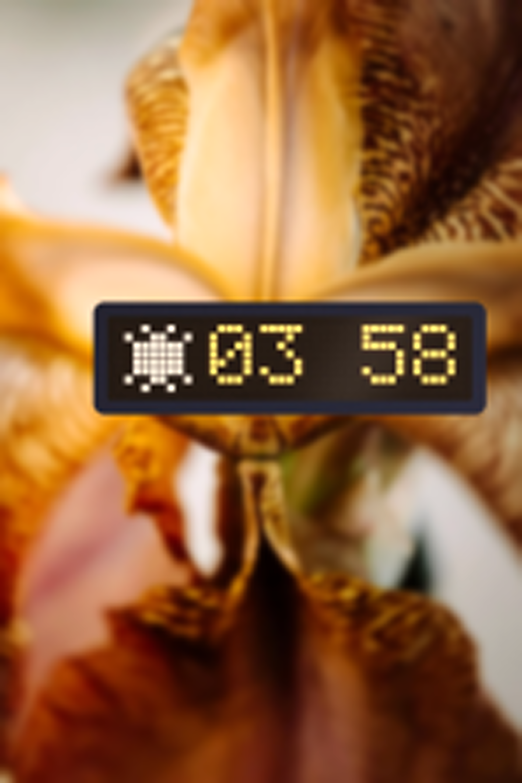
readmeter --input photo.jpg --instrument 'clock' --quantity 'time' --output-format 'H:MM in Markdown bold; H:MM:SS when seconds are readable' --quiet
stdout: **3:58**
